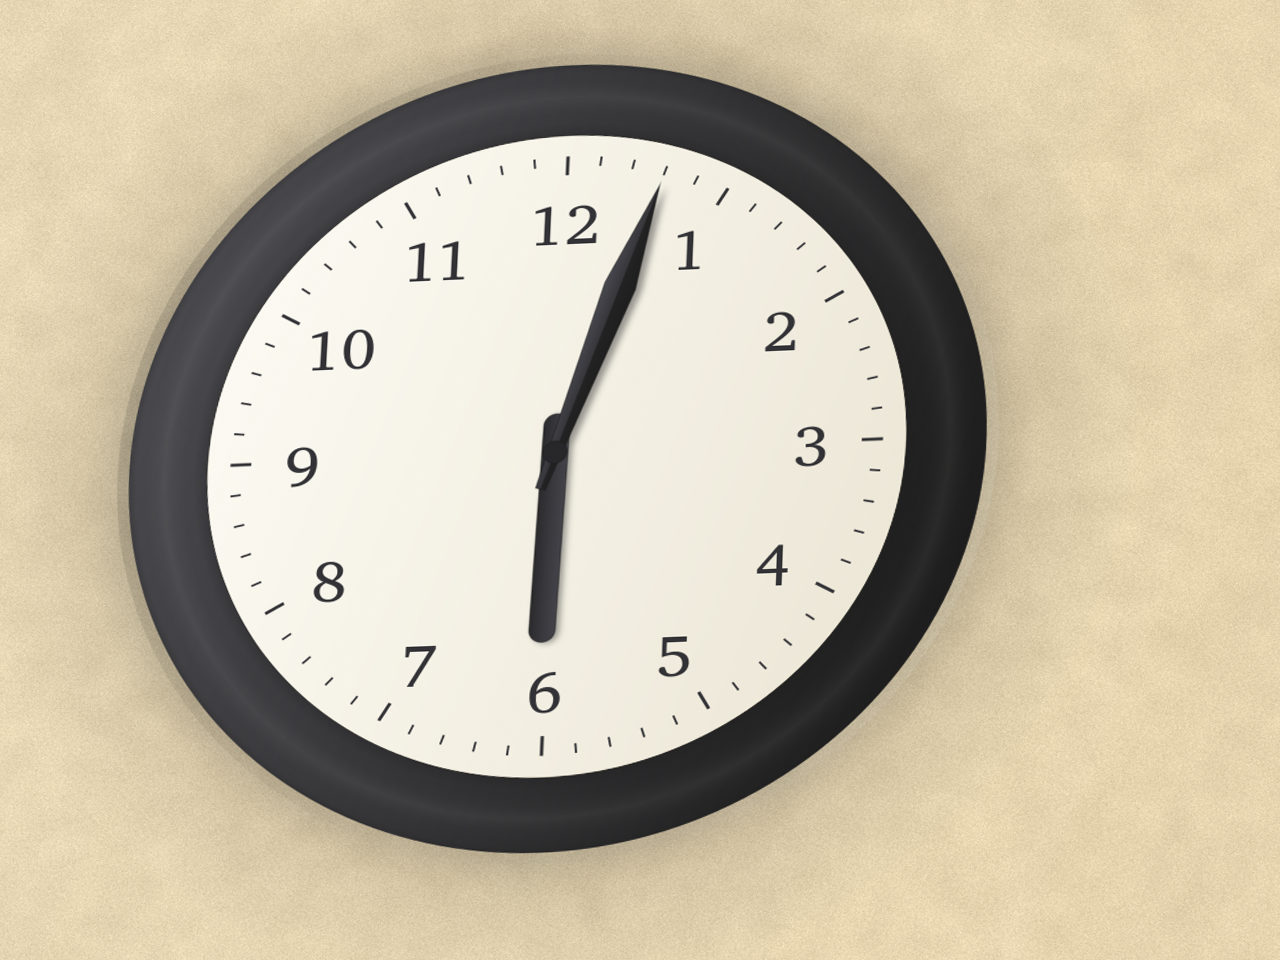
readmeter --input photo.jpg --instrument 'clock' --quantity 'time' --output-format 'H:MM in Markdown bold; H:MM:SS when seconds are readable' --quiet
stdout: **6:03**
